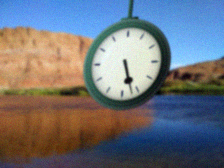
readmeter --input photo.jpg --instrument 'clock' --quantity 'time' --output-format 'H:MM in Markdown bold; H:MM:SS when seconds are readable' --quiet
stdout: **5:27**
